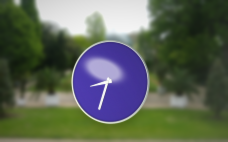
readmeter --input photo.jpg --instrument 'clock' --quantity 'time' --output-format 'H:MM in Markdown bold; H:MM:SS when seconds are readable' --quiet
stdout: **8:33**
